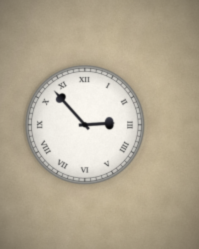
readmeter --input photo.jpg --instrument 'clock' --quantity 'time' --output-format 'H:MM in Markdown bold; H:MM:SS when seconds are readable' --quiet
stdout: **2:53**
